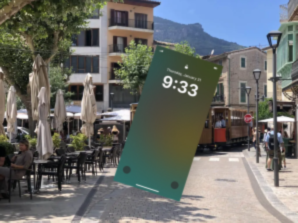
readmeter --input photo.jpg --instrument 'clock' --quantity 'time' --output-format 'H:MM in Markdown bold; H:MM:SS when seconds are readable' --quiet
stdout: **9:33**
